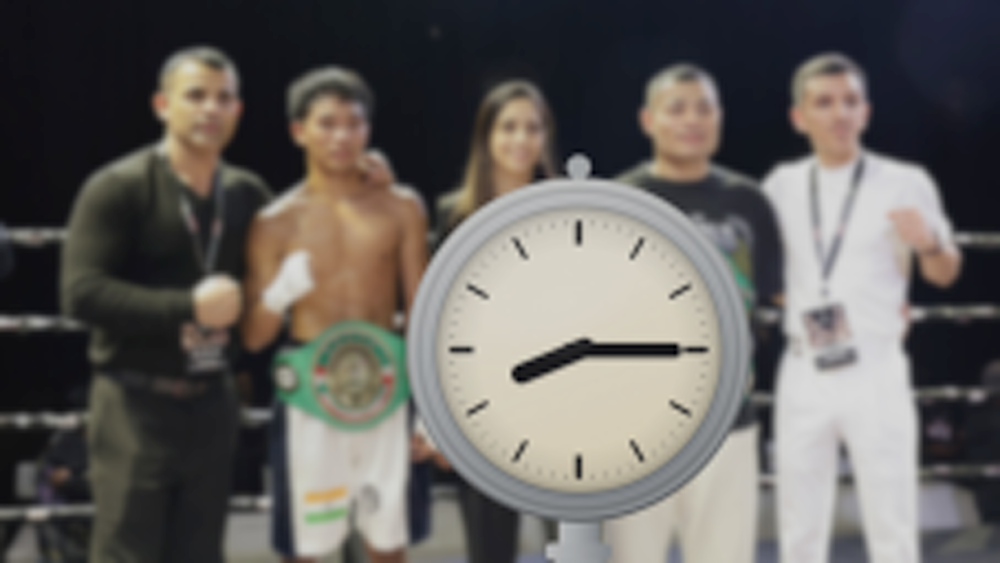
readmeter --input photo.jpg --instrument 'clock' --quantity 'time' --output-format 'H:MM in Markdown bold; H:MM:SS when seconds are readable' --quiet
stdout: **8:15**
